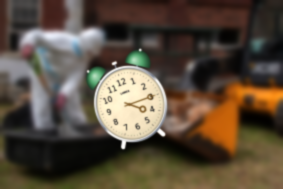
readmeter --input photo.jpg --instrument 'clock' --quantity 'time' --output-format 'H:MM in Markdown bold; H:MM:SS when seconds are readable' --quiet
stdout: **4:15**
